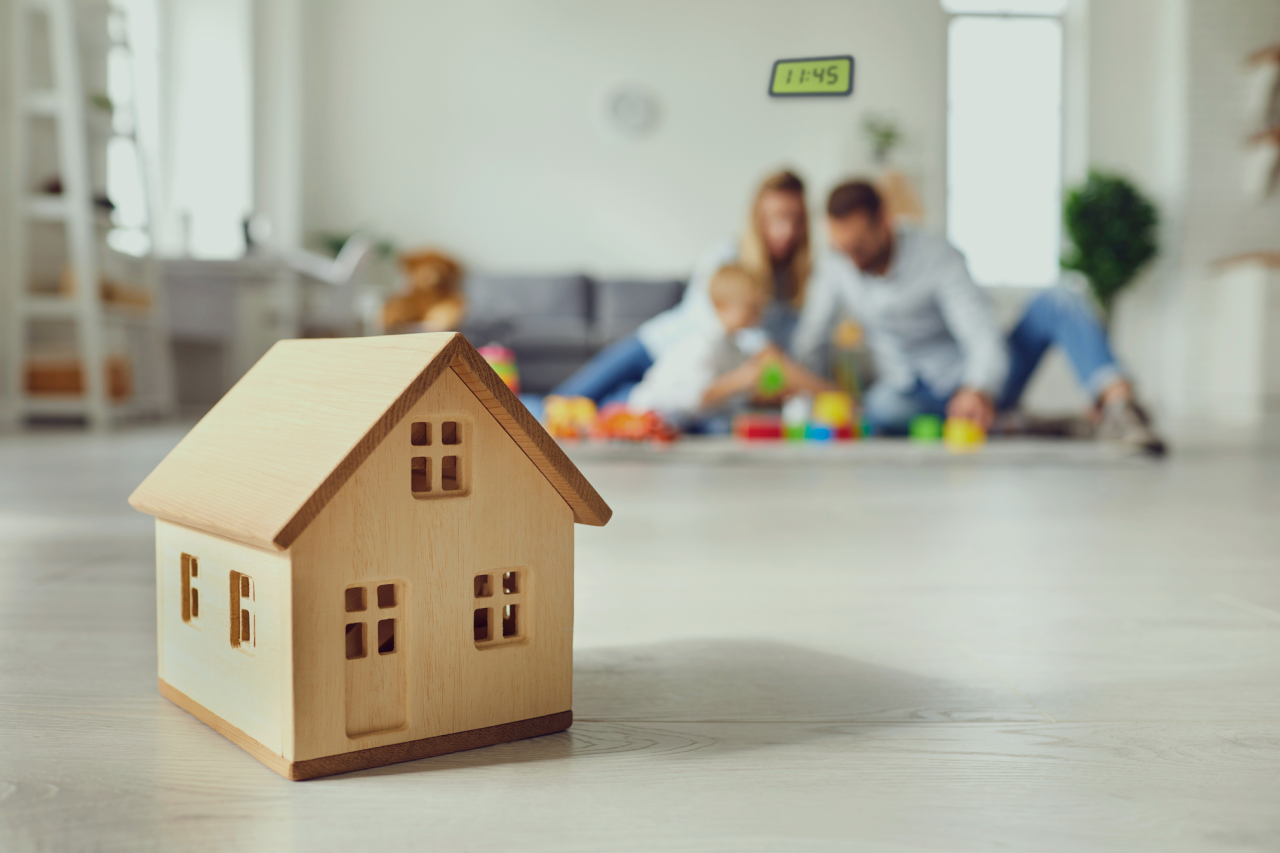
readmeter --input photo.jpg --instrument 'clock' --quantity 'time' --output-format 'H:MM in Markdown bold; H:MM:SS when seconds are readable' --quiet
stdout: **11:45**
